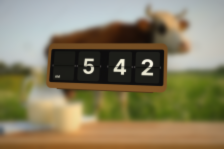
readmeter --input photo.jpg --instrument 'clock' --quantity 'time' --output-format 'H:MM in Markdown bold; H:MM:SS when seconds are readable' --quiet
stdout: **5:42**
